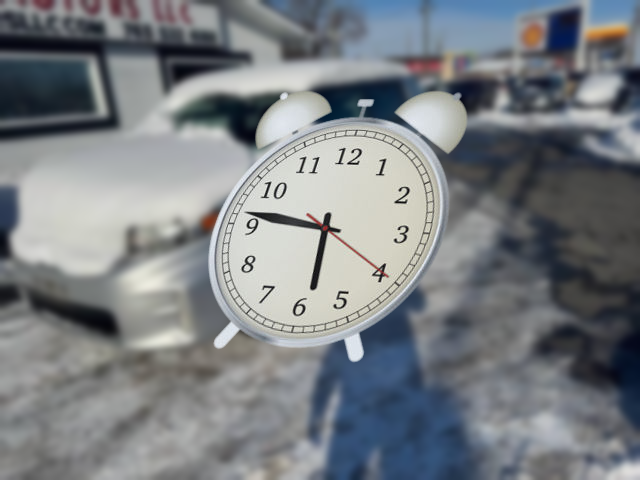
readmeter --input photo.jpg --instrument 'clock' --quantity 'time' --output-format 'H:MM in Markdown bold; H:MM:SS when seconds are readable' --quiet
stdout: **5:46:20**
